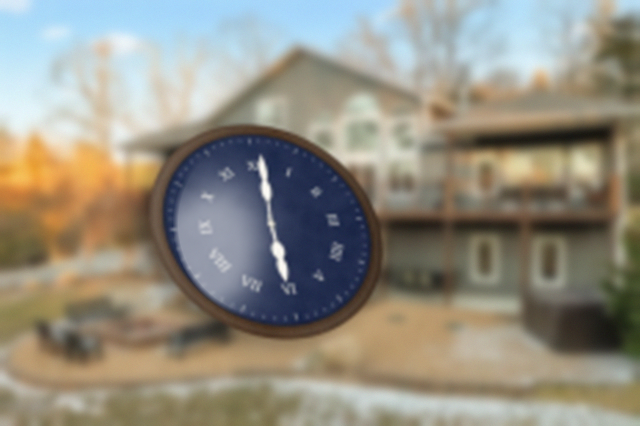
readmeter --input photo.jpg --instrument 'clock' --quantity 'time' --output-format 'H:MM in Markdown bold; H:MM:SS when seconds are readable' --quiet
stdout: **6:01**
